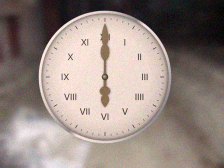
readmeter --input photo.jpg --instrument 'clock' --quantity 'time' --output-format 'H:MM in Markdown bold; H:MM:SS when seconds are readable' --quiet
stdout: **6:00**
